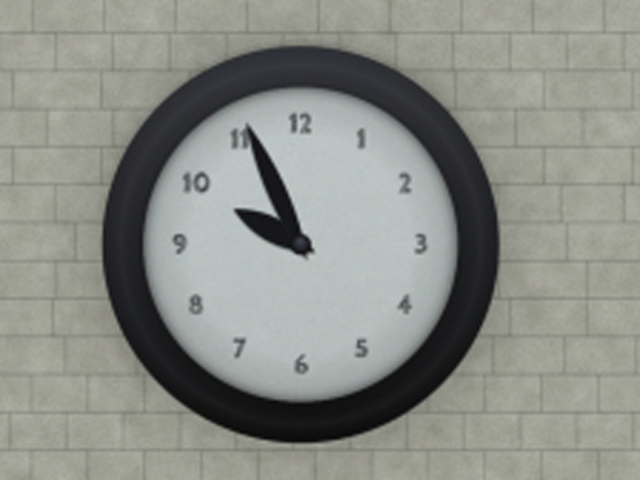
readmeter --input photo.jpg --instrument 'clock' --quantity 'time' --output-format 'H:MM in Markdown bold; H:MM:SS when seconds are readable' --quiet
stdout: **9:56**
